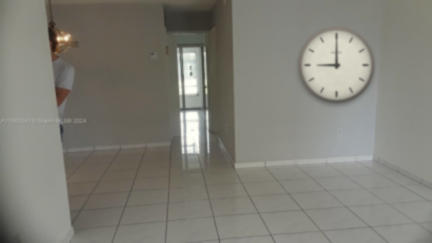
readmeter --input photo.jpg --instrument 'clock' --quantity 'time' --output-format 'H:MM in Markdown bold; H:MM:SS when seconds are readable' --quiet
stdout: **9:00**
